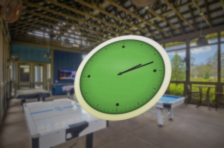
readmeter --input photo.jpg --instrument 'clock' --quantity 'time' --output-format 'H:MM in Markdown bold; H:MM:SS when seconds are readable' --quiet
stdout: **2:12**
